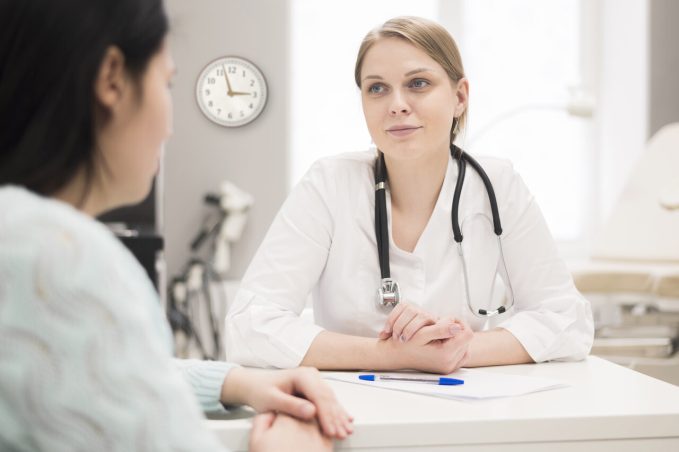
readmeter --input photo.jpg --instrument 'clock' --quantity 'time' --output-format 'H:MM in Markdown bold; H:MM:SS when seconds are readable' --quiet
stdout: **2:57**
